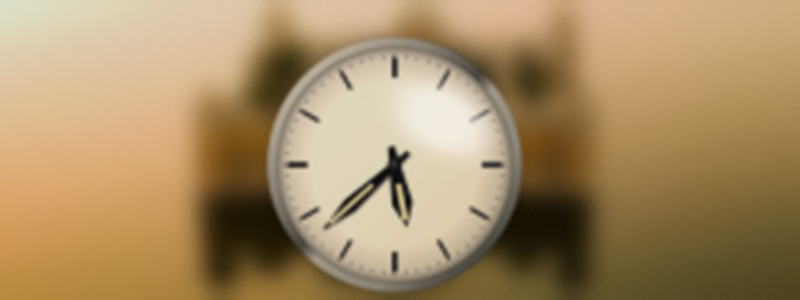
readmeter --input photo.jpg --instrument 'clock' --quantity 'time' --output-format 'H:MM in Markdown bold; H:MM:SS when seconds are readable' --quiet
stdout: **5:38**
